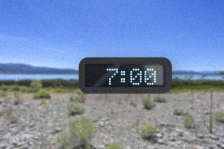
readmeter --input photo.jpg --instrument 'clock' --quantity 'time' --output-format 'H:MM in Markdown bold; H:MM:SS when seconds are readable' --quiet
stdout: **7:00**
